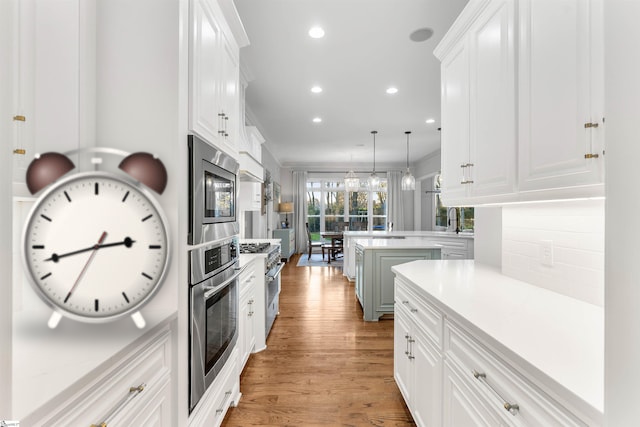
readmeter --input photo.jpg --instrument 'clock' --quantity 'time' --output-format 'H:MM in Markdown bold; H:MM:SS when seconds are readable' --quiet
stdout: **2:42:35**
